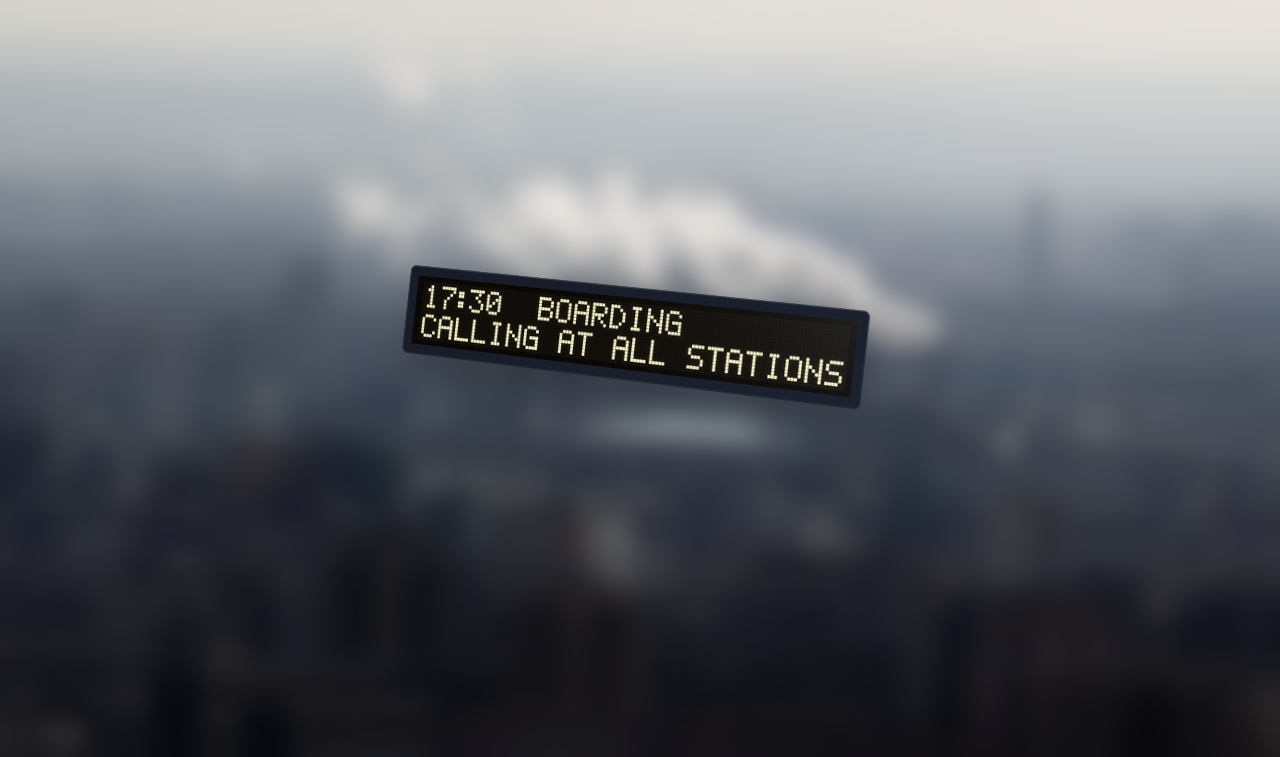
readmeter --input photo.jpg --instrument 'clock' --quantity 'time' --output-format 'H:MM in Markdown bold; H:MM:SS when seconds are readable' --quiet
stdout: **17:30**
